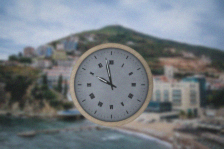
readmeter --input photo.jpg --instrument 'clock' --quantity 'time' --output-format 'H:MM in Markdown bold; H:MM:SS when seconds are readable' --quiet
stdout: **9:58**
